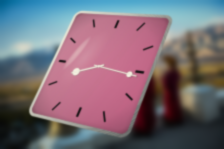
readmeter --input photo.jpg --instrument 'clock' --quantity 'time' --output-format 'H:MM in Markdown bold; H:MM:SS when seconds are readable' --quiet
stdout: **8:16**
